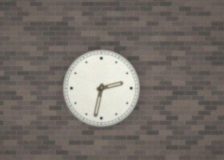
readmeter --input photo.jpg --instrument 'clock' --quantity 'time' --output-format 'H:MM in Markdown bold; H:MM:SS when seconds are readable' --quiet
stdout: **2:32**
